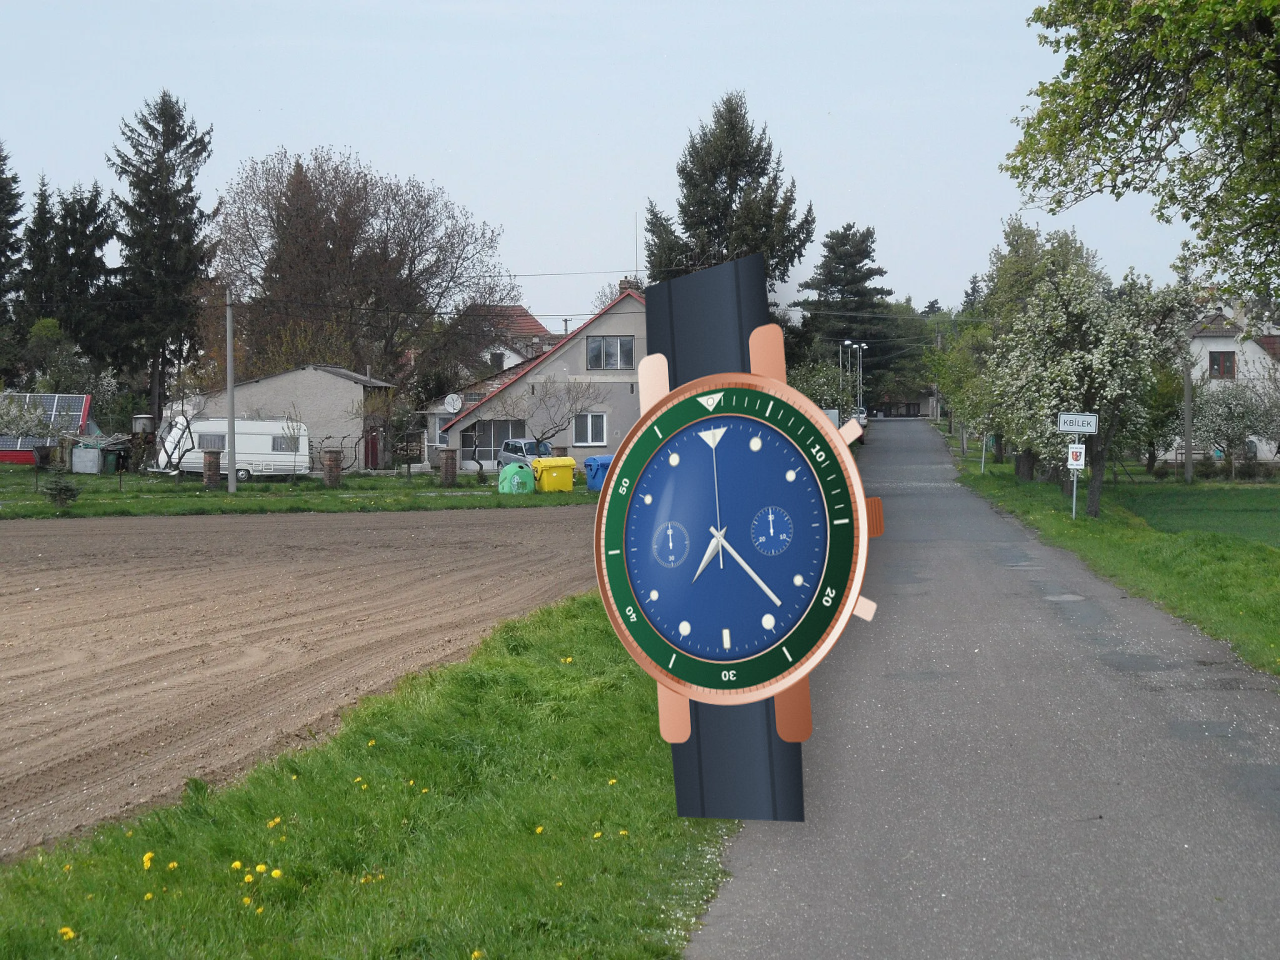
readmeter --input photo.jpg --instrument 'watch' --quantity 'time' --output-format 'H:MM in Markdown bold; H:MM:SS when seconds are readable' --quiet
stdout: **7:23**
